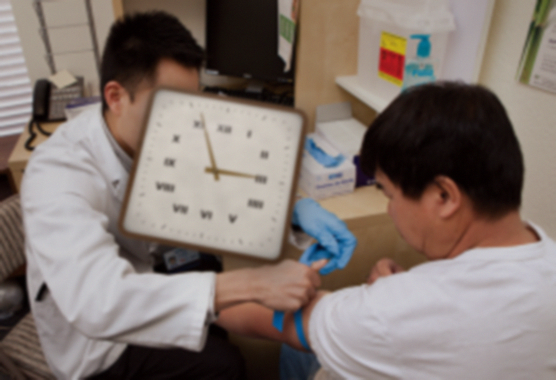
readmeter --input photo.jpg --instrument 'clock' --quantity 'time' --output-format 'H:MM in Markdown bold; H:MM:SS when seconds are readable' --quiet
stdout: **2:56**
